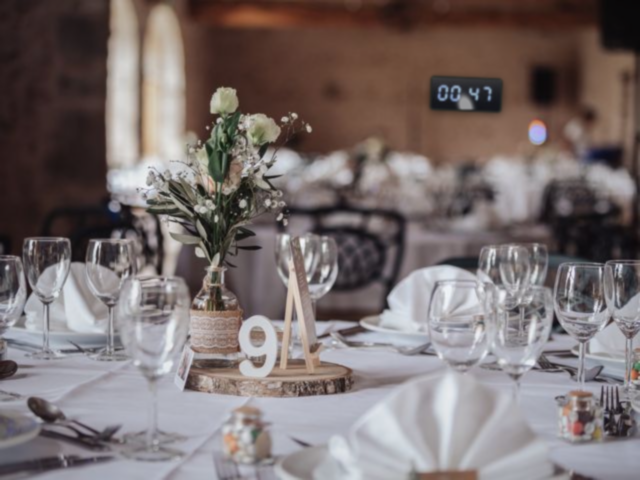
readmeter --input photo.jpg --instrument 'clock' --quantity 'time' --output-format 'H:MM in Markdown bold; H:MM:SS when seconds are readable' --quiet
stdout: **0:47**
